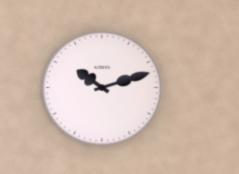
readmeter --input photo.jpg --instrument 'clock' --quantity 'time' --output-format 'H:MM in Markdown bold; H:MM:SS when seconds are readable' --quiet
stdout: **10:12**
